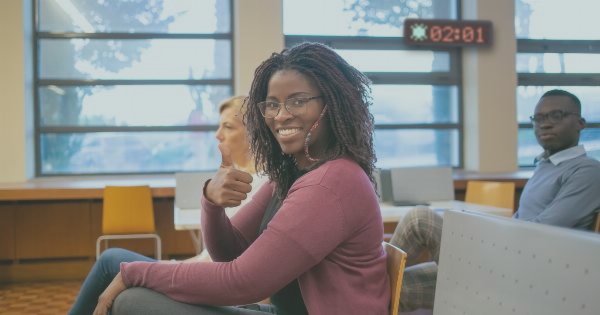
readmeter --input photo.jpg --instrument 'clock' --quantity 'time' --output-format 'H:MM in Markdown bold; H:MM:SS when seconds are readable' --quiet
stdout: **2:01**
